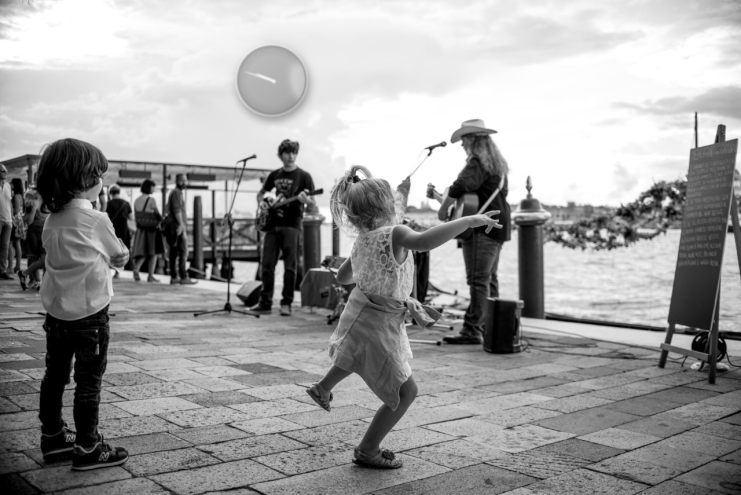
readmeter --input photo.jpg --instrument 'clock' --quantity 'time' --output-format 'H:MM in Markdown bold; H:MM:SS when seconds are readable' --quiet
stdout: **9:48**
